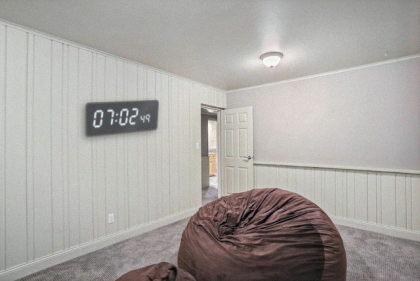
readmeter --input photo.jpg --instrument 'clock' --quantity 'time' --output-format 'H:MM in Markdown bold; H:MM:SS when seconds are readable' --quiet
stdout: **7:02:49**
